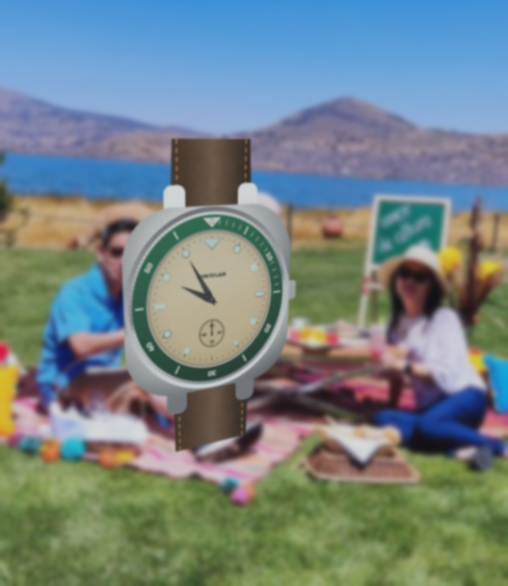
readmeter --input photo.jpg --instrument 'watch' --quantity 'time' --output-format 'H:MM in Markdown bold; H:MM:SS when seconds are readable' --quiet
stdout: **9:55**
